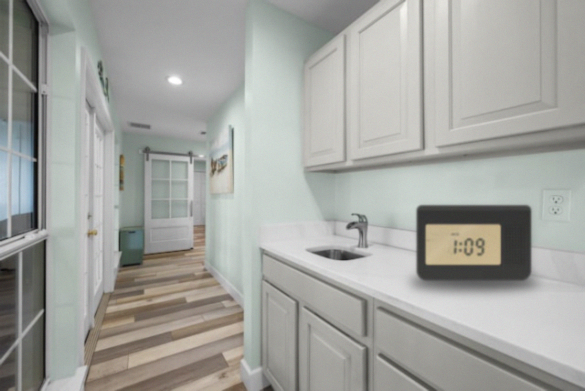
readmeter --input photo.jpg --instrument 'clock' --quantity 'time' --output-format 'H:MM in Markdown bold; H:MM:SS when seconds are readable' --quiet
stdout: **1:09**
